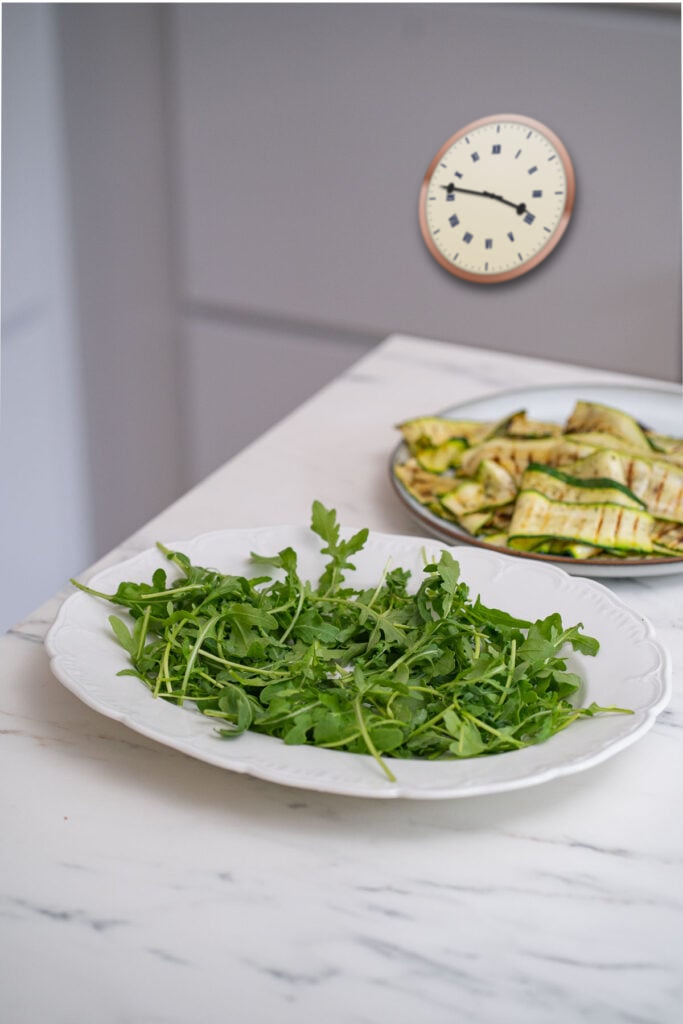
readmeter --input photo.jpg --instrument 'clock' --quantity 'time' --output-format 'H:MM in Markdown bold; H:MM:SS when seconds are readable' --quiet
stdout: **3:47**
